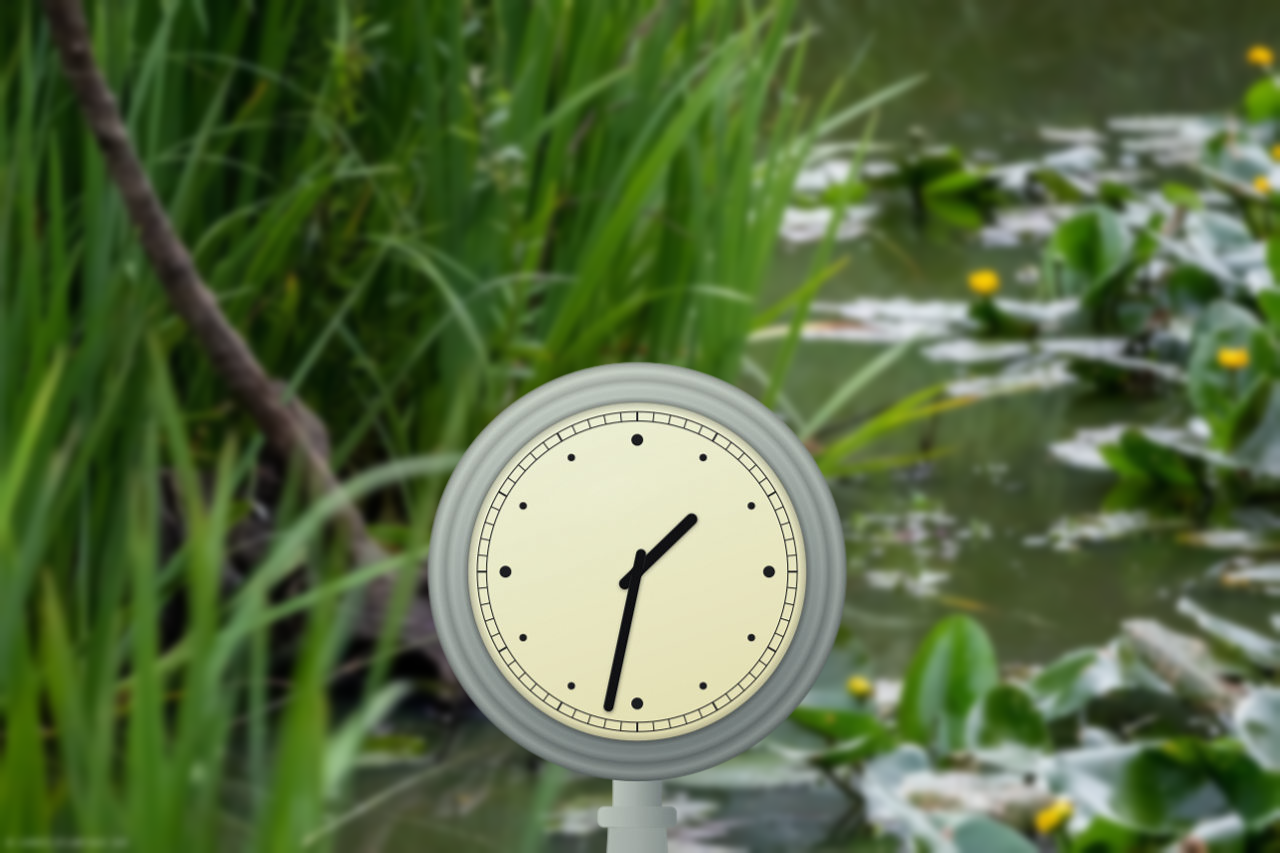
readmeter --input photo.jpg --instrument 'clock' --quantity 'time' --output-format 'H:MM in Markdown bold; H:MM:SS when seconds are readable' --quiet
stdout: **1:32**
